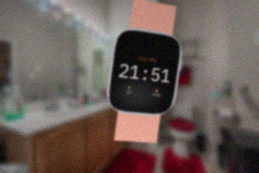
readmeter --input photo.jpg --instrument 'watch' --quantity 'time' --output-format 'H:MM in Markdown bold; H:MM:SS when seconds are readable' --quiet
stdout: **21:51**
